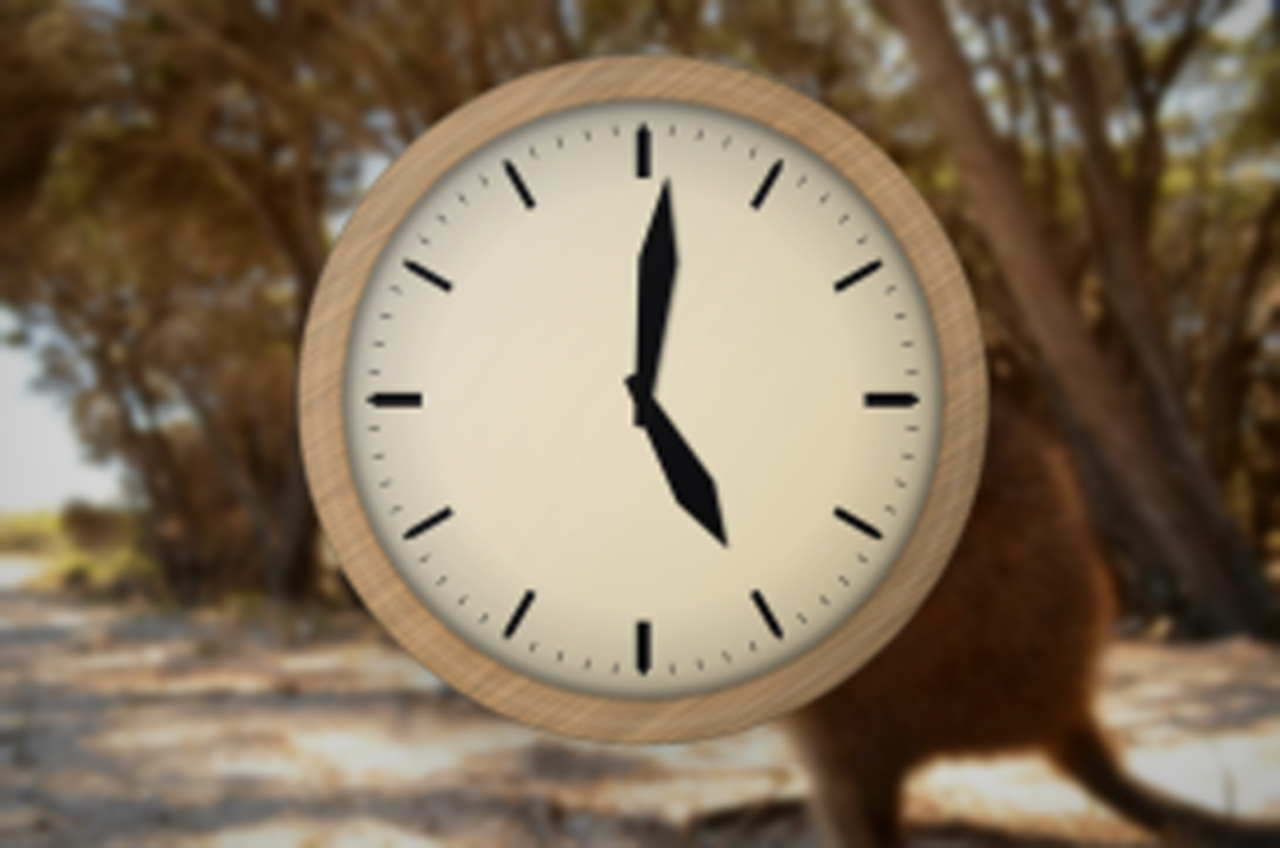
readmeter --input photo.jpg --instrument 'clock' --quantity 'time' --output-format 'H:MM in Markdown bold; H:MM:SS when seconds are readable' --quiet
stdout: **5:01**
